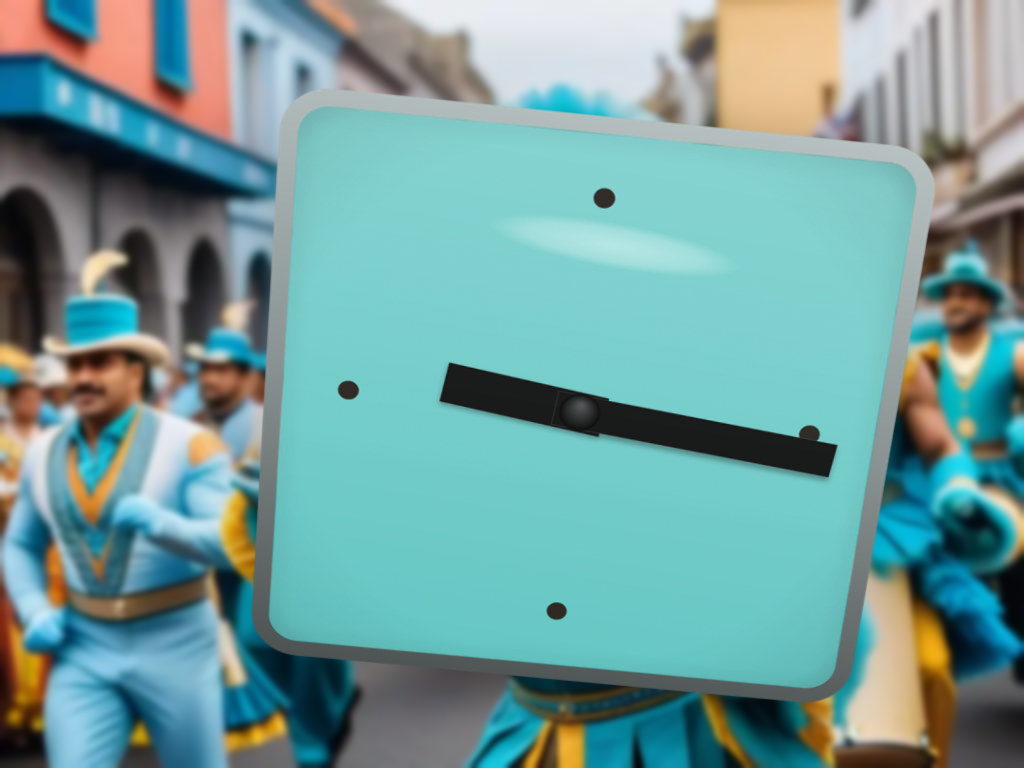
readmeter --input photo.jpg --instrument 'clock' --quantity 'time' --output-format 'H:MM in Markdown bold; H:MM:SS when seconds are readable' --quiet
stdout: **9:16**
